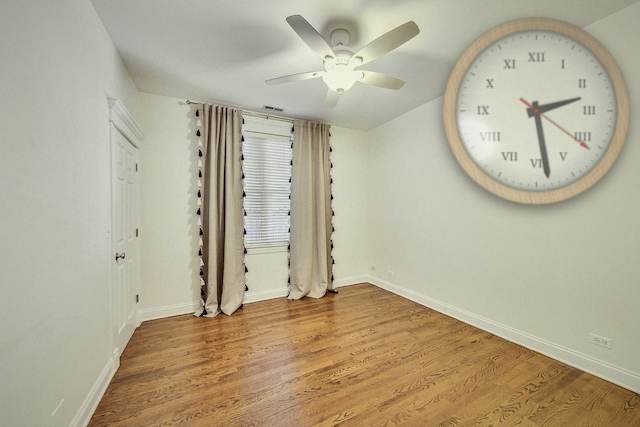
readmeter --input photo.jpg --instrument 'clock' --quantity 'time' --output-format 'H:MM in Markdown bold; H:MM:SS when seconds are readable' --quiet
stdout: **2:28:21**
